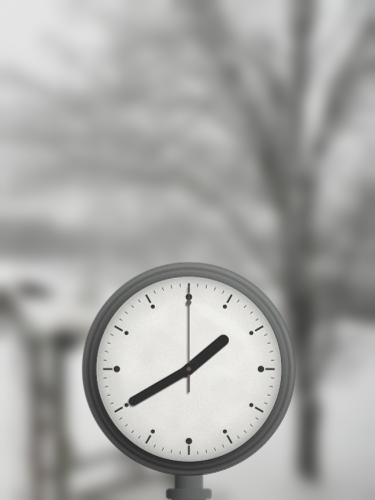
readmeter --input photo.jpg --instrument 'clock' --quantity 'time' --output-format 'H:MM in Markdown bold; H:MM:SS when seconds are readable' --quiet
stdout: **1:40:00**
